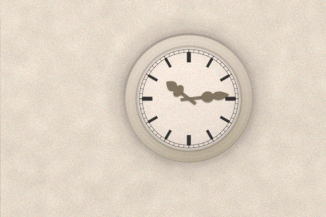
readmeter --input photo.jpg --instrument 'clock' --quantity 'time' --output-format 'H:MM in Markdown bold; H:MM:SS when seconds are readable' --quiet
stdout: **10:14**
